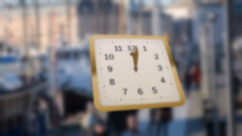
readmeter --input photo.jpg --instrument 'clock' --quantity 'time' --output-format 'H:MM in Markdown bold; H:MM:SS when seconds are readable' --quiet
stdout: **12:02**
